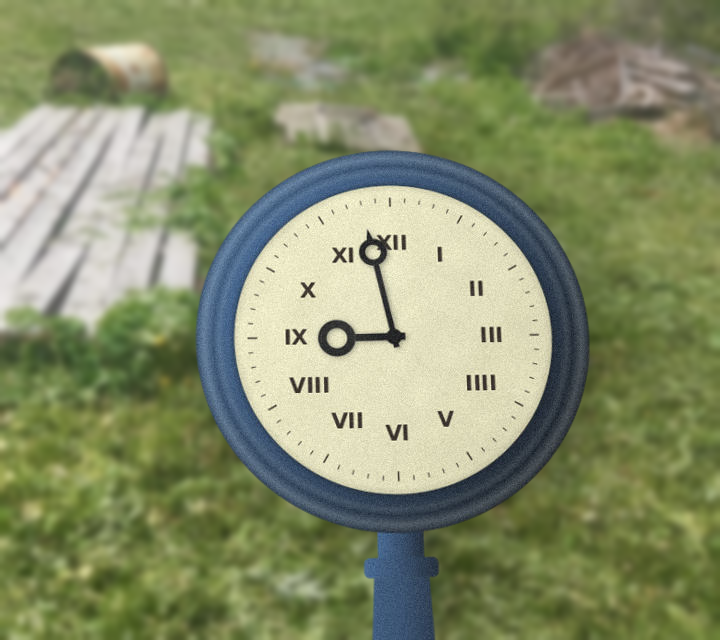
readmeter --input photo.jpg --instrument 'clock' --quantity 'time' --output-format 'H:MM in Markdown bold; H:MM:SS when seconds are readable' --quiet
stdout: **8:58**
